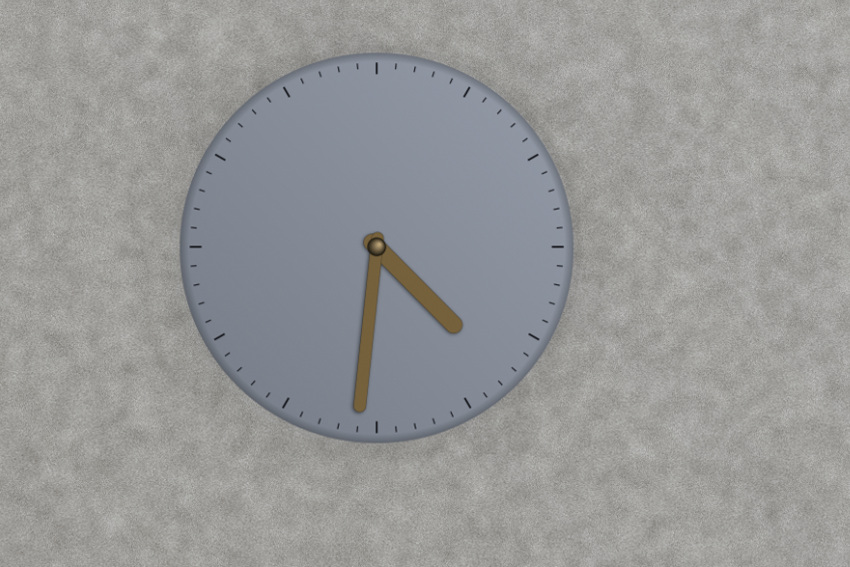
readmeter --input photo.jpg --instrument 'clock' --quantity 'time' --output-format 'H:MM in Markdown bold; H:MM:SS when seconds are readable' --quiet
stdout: **4:31**
